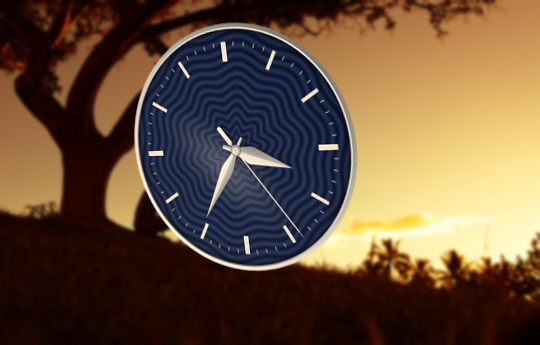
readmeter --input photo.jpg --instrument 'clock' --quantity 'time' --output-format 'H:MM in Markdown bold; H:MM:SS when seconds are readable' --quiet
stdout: **3:35:24**
